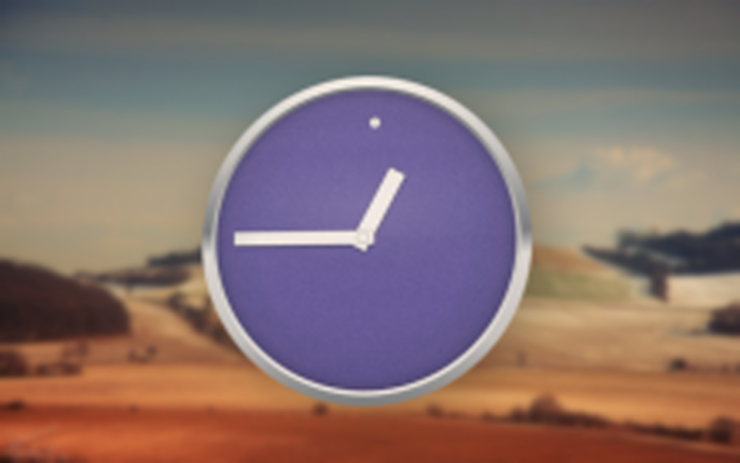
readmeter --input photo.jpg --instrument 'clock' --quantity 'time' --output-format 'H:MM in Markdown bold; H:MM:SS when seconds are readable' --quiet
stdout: **12:44**
